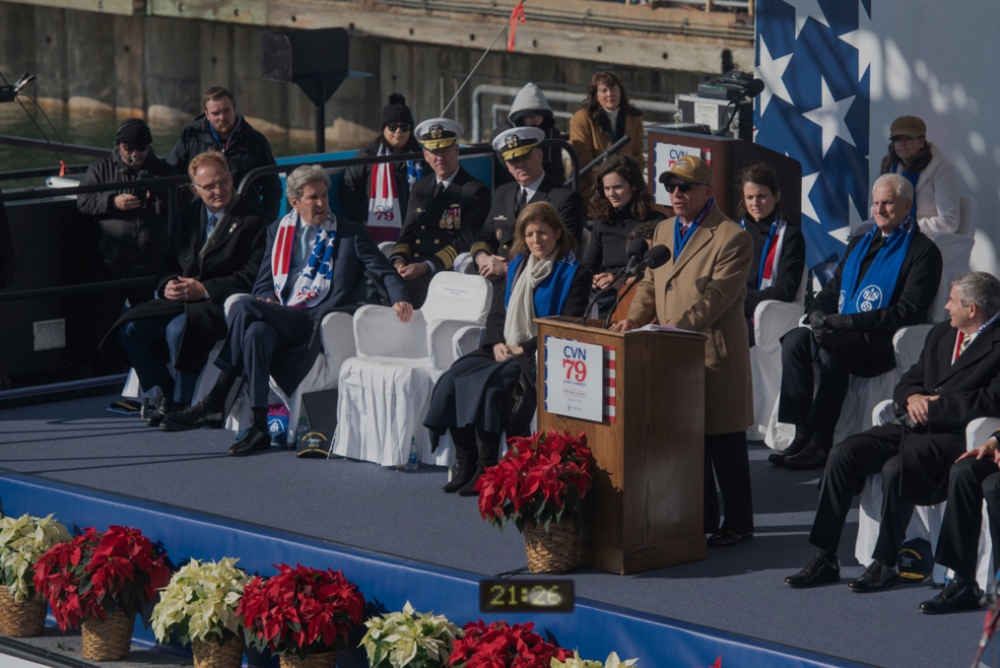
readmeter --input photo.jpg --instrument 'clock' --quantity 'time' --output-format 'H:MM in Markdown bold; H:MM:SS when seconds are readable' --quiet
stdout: **21:26**
